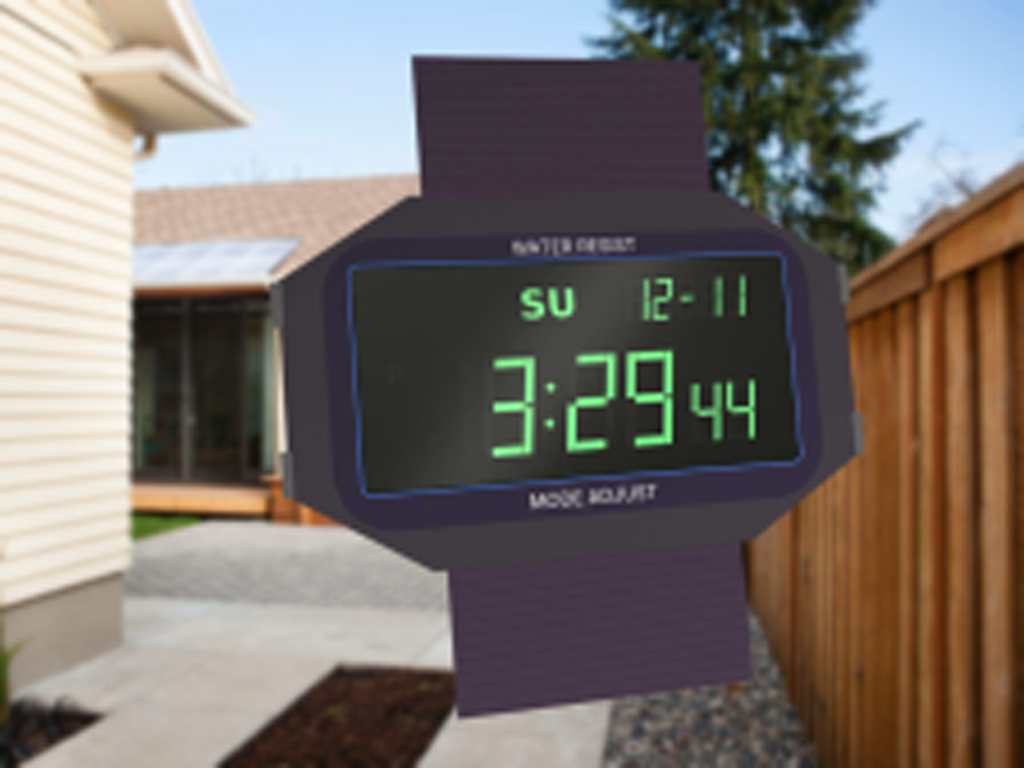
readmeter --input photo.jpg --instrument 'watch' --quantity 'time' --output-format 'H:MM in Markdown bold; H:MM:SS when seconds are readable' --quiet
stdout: **3:29:44**
